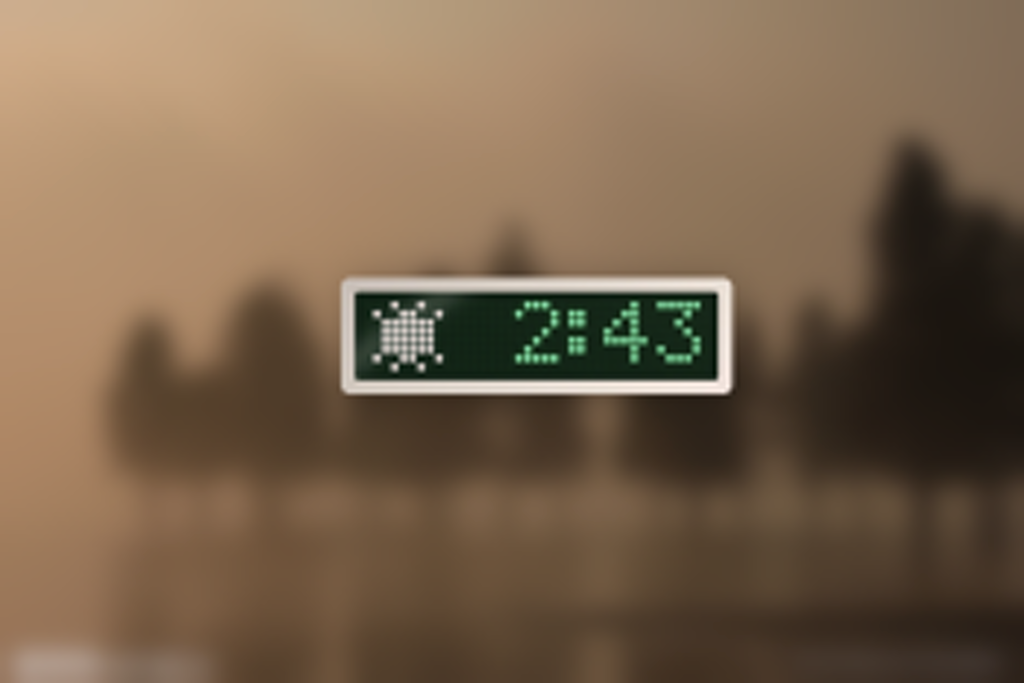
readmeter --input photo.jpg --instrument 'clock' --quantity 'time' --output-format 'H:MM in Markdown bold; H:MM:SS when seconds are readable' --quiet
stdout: **2:43**
